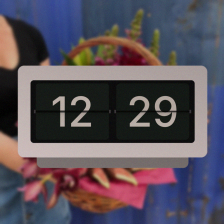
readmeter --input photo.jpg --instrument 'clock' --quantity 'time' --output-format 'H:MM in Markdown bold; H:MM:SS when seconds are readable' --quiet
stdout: **12:29**
